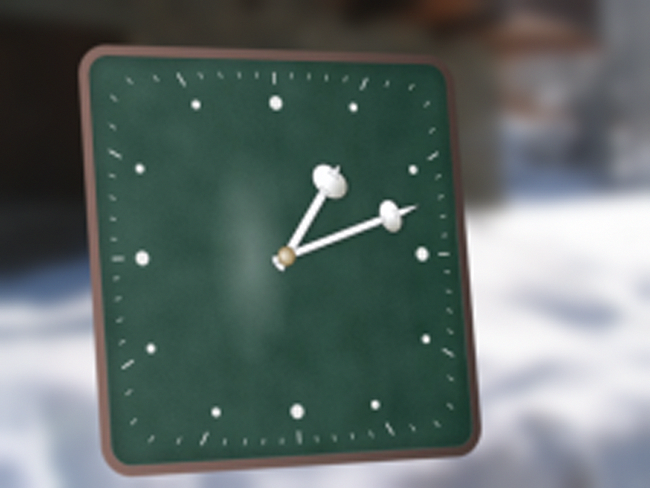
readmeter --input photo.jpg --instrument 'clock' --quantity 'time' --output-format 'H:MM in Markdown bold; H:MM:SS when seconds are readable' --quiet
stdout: **1:12**
